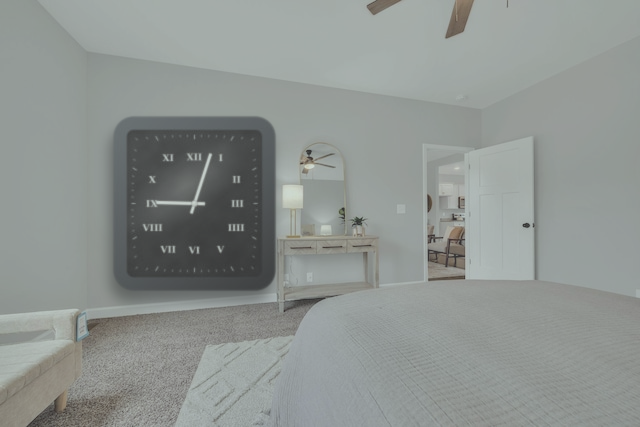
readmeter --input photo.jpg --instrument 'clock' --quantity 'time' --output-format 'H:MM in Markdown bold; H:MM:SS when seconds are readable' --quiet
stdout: **9:03**
